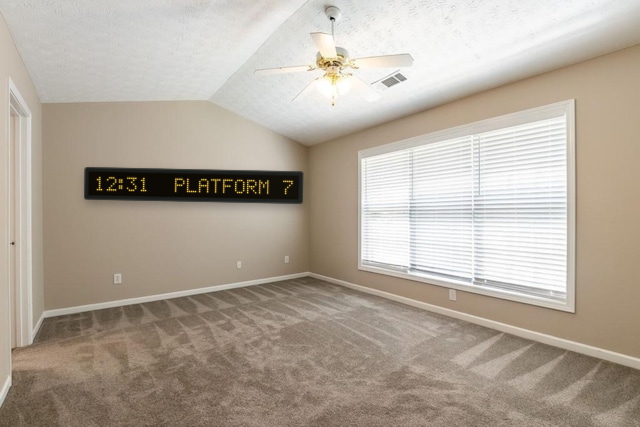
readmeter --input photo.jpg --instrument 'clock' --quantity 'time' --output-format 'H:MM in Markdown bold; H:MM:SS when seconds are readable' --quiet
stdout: **12:31**
